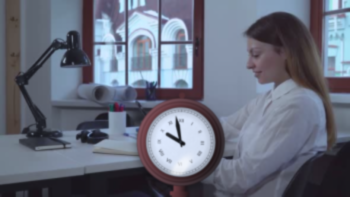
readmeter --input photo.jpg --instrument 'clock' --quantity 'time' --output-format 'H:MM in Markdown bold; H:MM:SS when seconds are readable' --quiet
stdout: **9:58**
